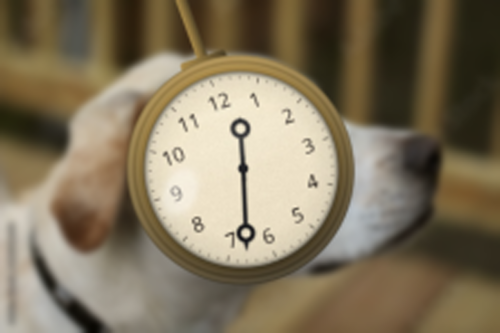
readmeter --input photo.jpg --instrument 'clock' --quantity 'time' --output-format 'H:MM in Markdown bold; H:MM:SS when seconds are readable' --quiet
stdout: **12:33**
